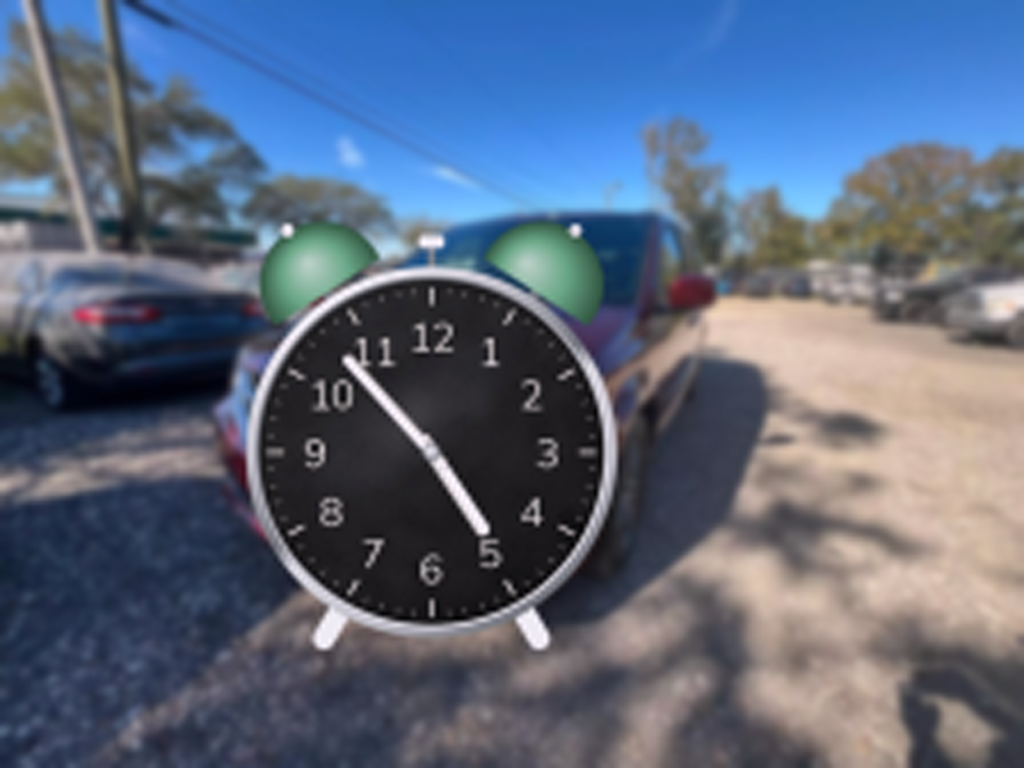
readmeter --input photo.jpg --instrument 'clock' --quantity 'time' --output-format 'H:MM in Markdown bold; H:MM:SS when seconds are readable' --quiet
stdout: **4:53**
